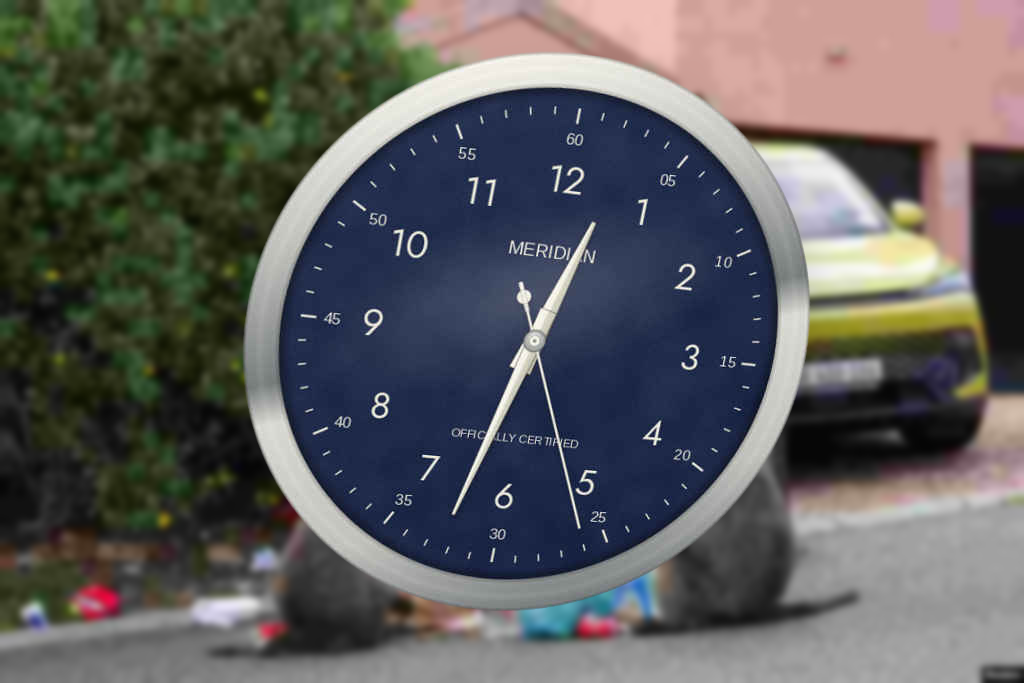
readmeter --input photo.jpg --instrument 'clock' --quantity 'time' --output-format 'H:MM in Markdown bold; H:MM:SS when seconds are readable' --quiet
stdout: **12:32:26**
